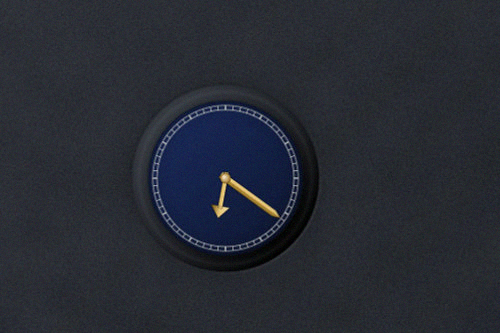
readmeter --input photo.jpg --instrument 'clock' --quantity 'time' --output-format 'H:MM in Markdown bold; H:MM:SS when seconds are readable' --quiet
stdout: **6:21**
